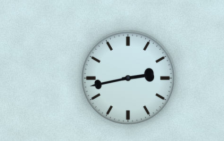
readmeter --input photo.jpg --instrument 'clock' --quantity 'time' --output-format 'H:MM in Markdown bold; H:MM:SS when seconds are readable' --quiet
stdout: **2:43**
